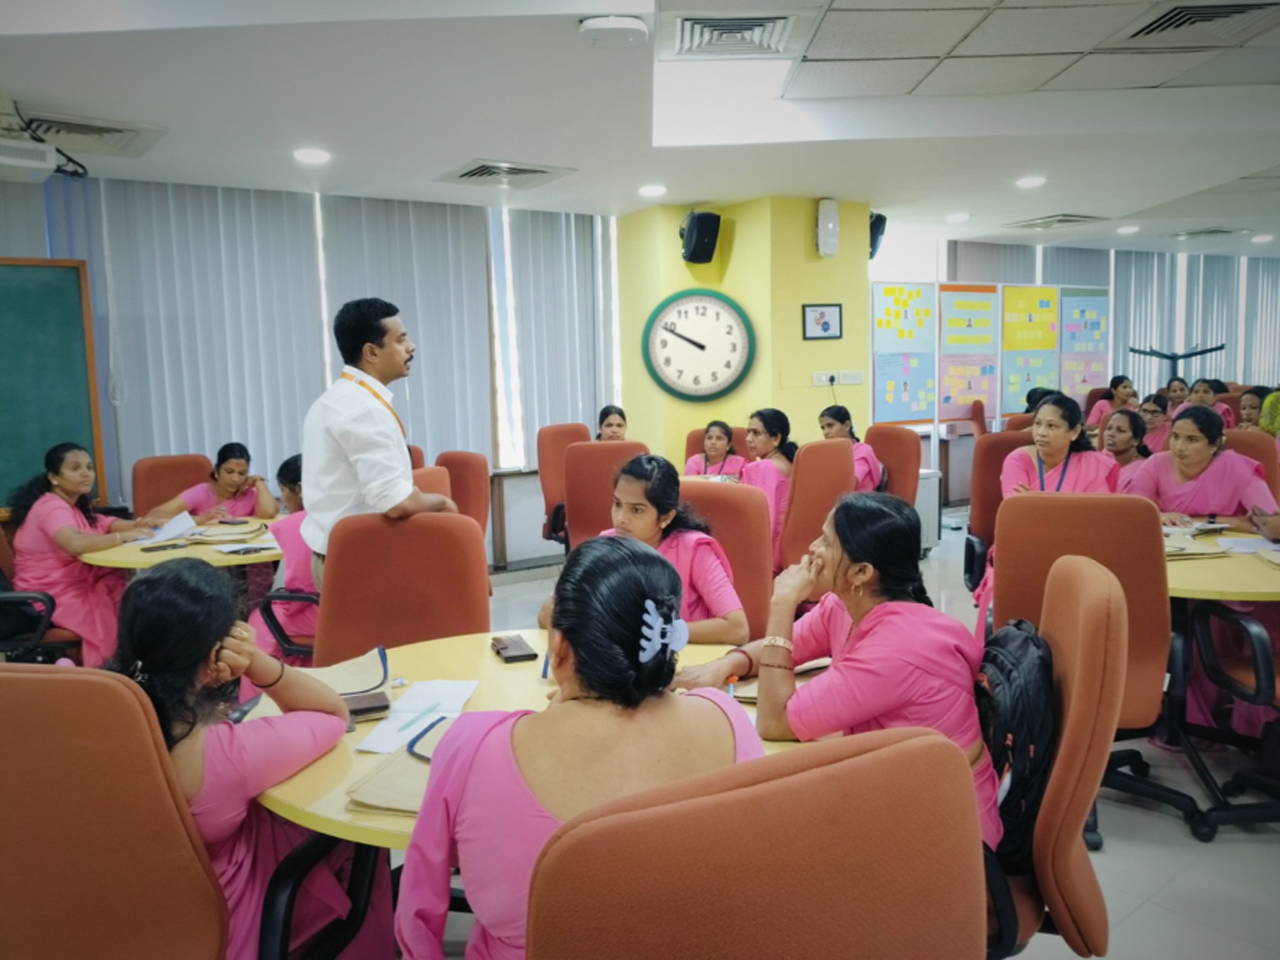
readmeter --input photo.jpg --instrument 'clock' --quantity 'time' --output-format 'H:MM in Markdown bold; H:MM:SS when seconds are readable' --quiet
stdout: **9:49**
